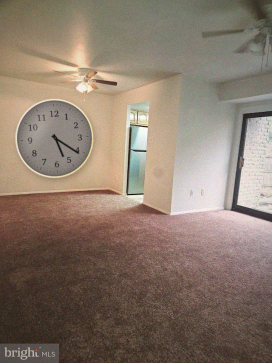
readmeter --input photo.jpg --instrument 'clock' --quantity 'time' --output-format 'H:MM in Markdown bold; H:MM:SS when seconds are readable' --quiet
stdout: **5:21**
